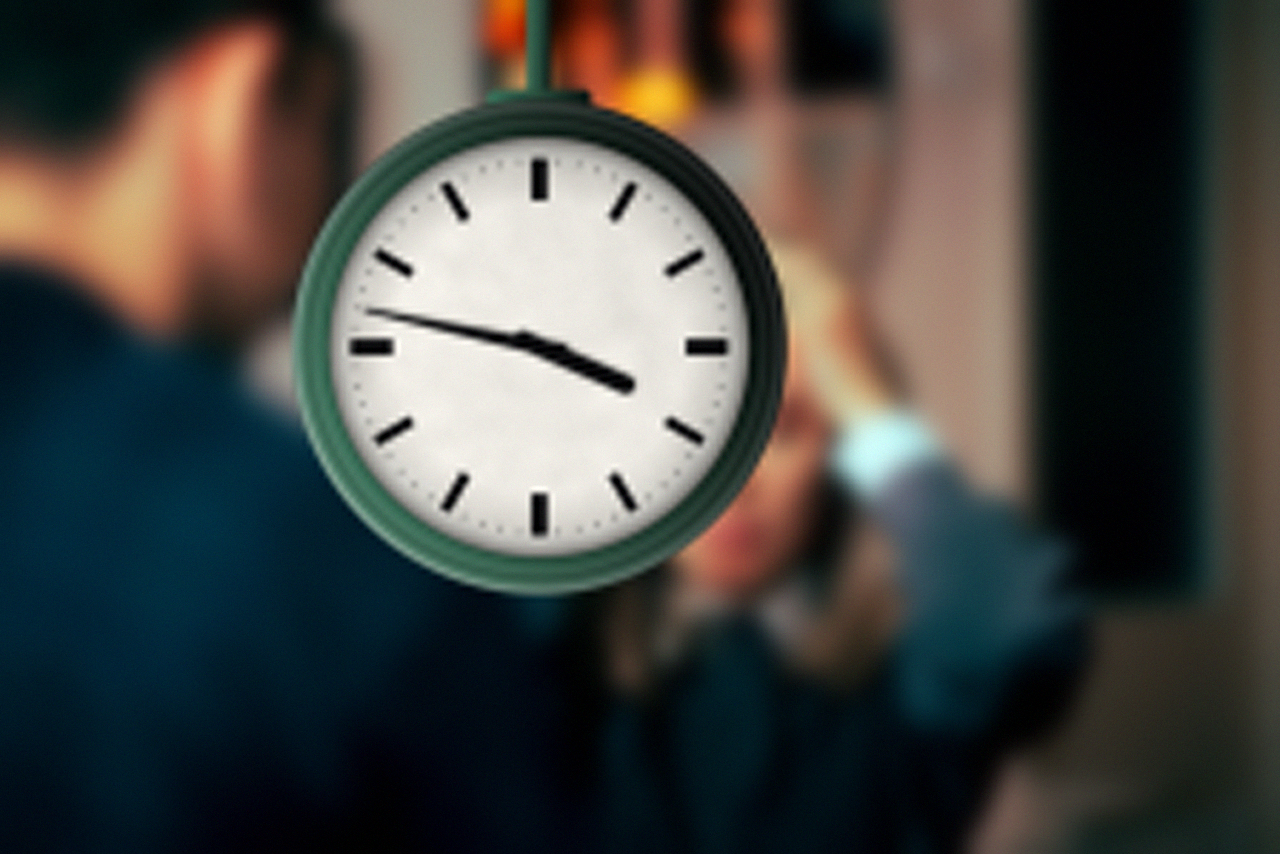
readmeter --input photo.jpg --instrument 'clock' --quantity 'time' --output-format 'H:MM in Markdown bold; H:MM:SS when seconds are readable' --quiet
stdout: **3:47**
